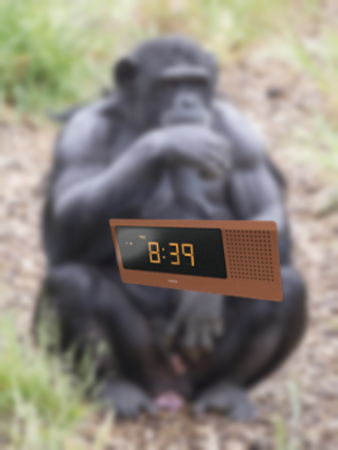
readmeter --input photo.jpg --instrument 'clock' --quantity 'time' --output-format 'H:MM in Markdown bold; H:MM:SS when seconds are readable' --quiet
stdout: **8:39**
